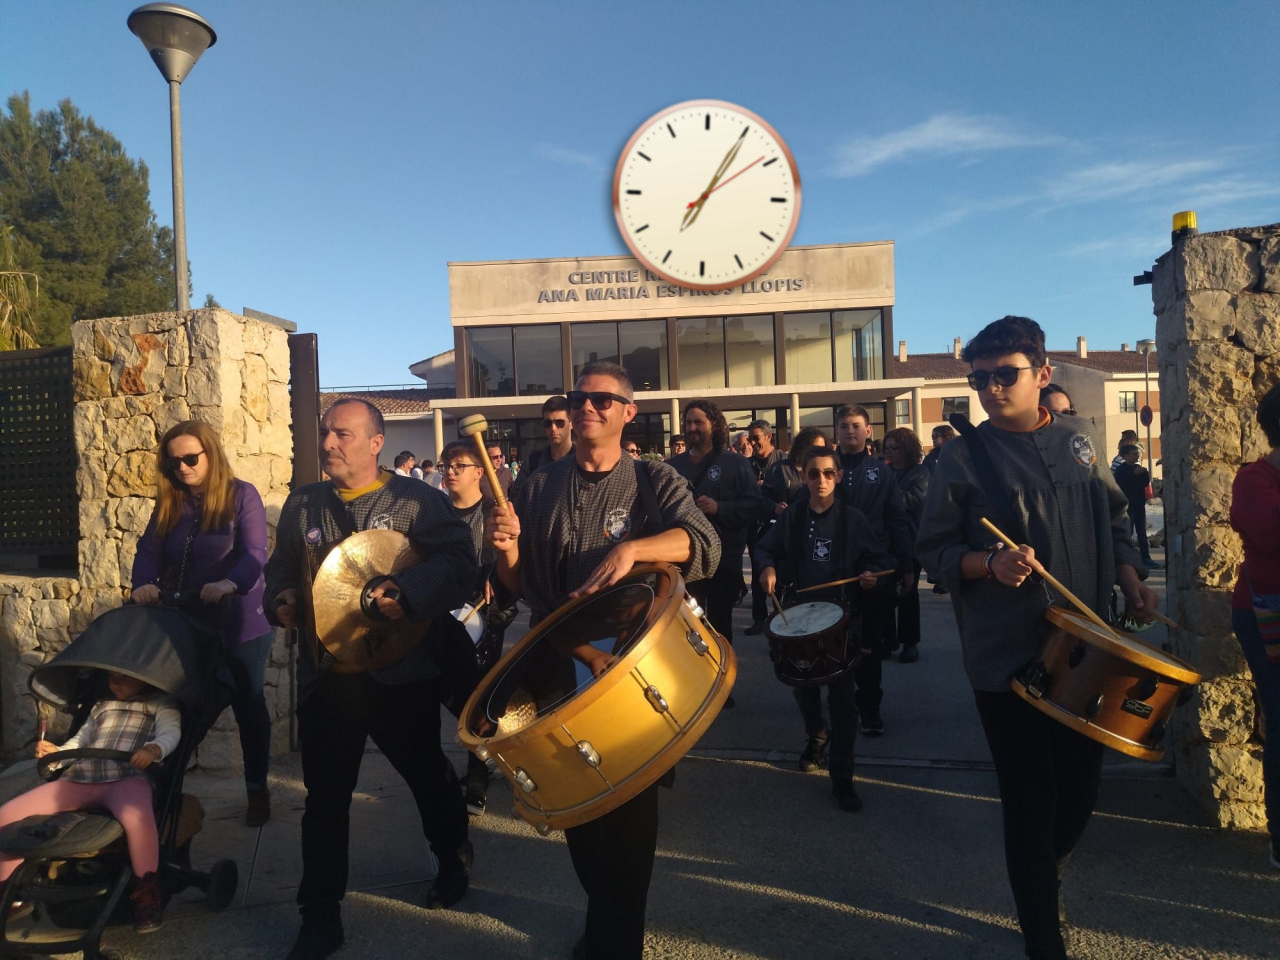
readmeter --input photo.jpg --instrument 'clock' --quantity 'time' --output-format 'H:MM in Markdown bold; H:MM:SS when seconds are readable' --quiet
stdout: **7:05:09**
